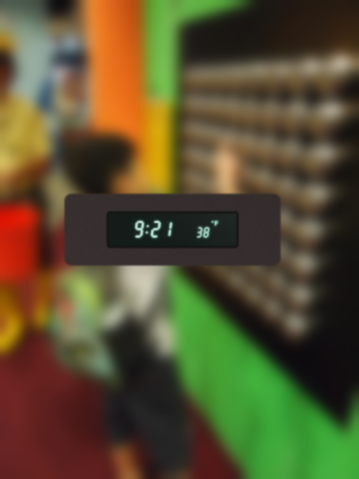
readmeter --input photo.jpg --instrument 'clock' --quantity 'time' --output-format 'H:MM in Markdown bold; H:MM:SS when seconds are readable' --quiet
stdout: **9:21**
